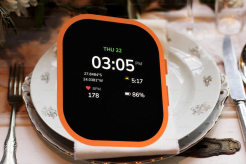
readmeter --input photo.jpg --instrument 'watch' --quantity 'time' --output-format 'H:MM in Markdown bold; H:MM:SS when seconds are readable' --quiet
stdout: **3:05**
